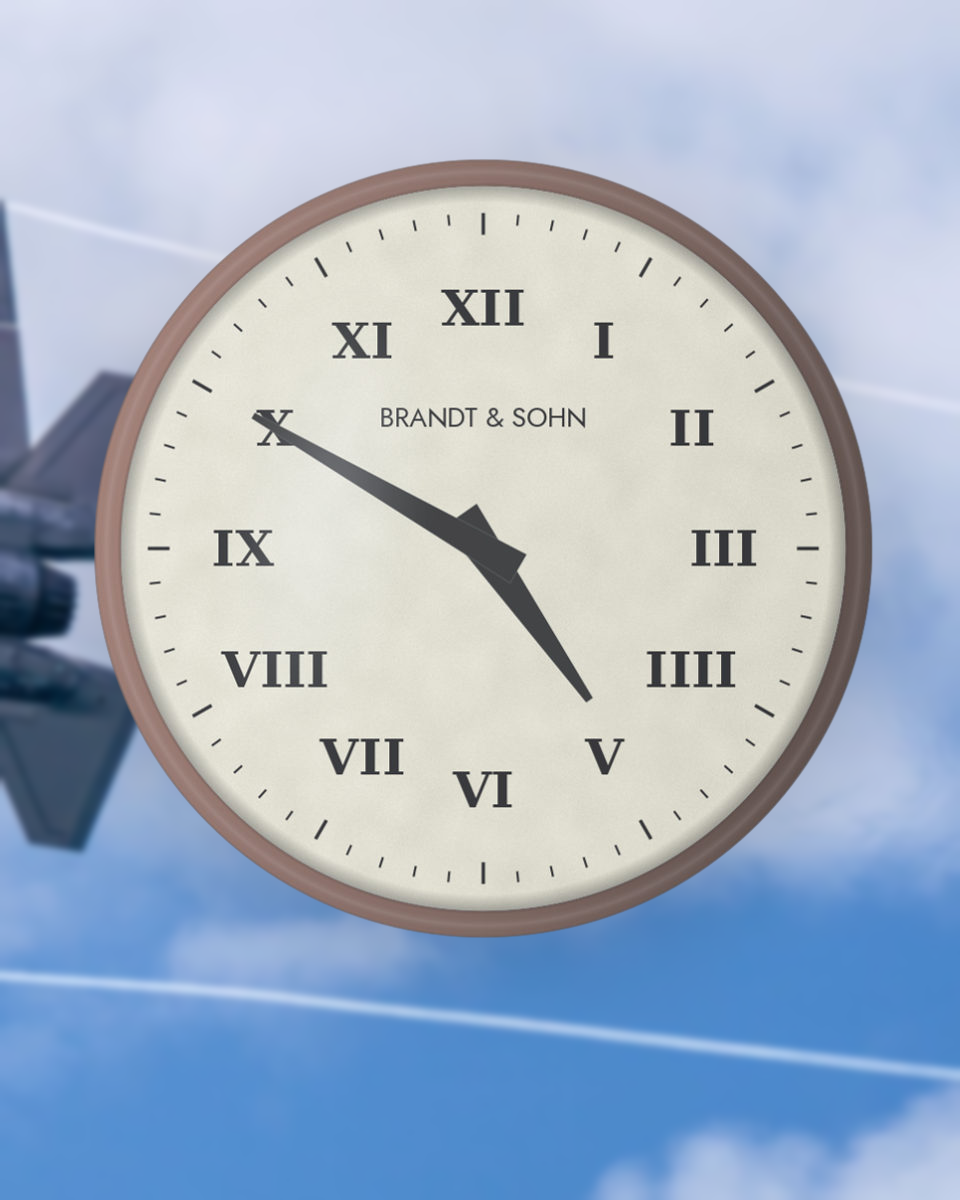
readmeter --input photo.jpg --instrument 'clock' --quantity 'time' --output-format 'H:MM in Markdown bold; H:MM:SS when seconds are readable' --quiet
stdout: **4:50**
